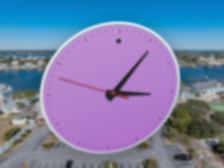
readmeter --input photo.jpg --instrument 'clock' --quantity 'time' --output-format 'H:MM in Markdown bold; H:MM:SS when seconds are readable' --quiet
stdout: **3:05:48**
